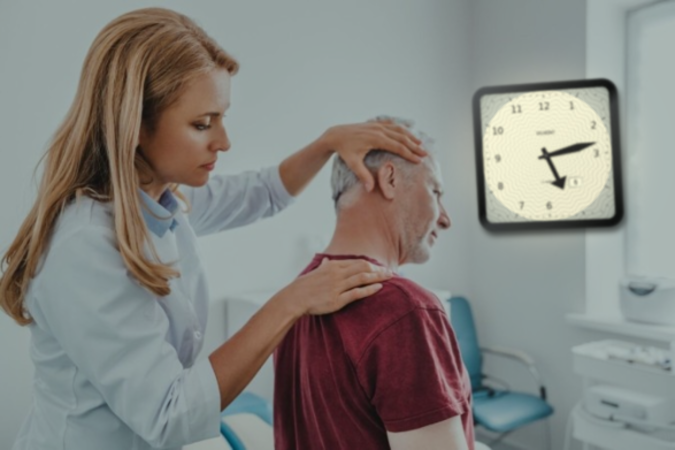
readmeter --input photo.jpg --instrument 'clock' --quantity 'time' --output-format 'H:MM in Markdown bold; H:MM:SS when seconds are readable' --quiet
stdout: **5:13**
